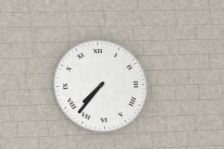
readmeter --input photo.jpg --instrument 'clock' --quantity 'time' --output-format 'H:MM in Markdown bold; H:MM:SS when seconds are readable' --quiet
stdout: **7:37**
